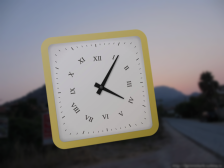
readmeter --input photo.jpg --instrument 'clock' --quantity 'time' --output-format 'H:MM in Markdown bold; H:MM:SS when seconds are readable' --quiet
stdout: **4:06**
